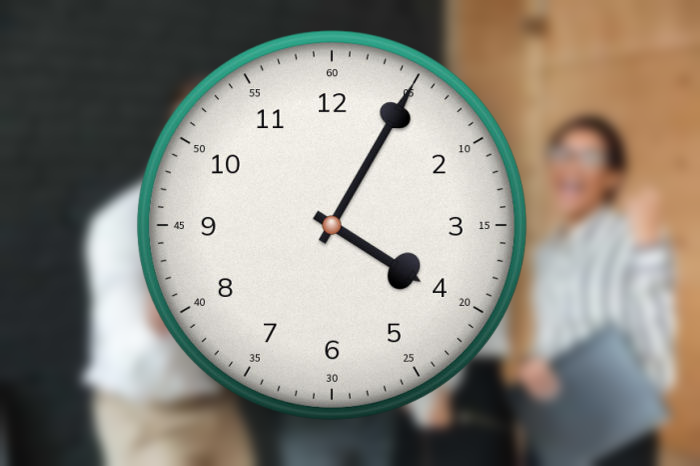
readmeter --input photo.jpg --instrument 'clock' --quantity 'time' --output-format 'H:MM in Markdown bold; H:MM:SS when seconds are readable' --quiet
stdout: **4:05**
